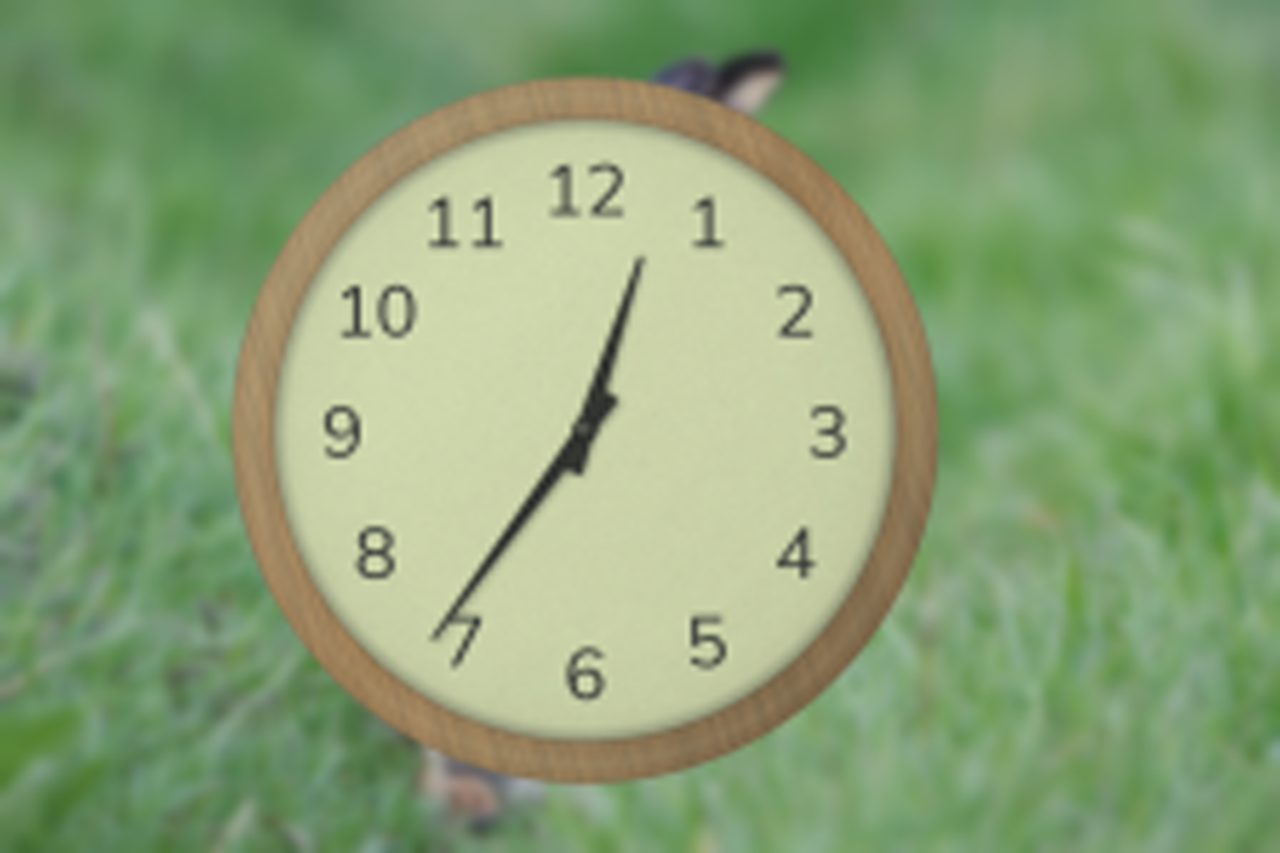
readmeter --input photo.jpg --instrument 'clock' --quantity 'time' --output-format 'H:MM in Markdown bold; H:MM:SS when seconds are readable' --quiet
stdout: **12:36**
